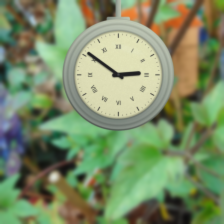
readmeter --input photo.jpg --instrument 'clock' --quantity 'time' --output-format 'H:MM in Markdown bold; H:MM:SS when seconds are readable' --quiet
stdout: **2:51**
